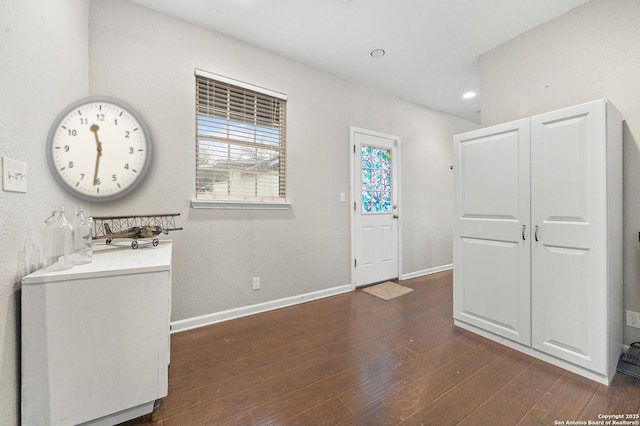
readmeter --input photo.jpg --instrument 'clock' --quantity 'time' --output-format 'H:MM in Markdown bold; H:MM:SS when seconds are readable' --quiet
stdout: **11:31**
